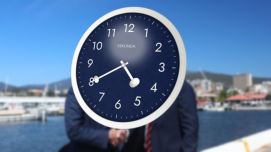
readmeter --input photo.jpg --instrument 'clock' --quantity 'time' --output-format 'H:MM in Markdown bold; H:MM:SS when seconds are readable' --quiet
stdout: **4:40**
